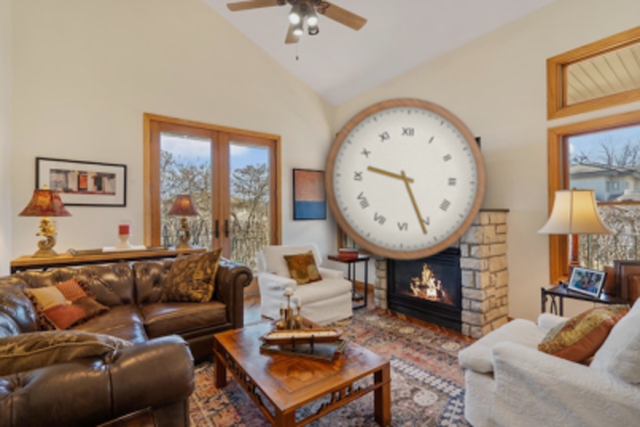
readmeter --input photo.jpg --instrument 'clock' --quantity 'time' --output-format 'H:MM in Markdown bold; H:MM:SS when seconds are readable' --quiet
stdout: **9:26**
